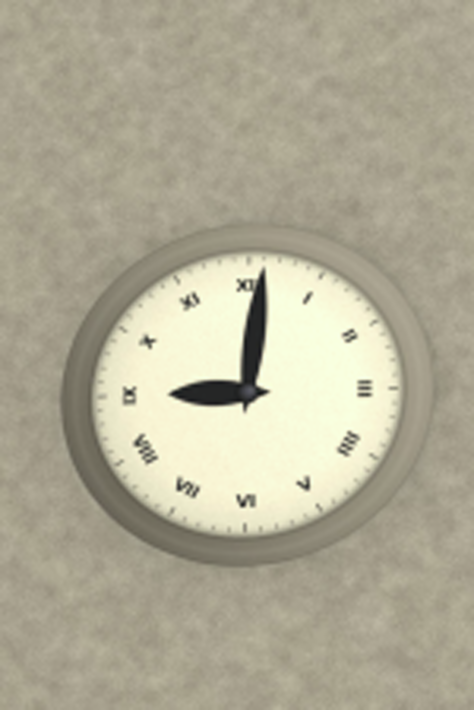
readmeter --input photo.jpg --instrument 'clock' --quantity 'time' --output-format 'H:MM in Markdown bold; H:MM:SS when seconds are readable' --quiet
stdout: **9:01**
